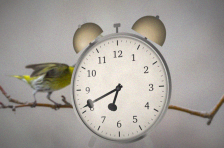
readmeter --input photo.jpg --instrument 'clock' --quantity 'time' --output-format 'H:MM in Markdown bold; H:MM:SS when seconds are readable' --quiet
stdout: **6:41**
